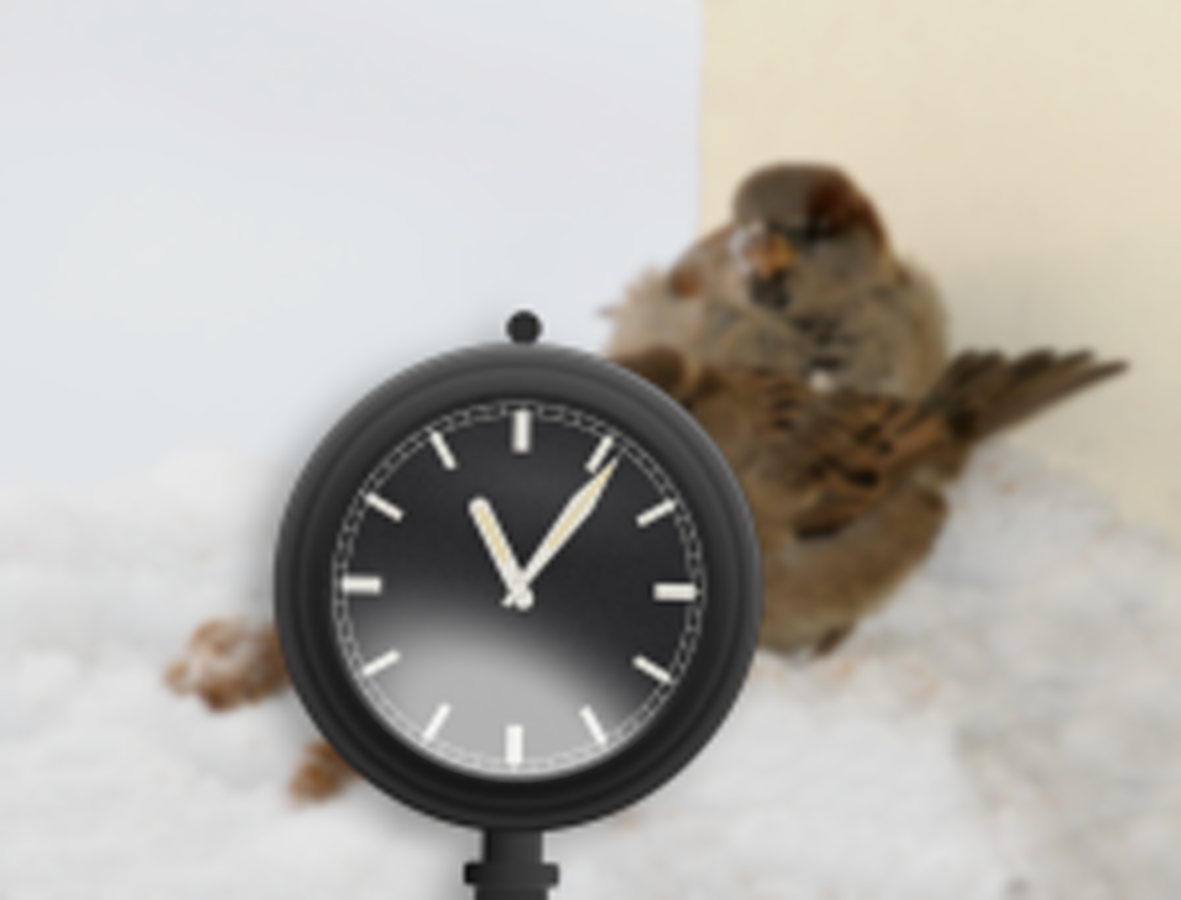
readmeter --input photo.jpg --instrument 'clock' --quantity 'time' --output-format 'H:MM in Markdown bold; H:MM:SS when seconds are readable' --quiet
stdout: **11:06**
